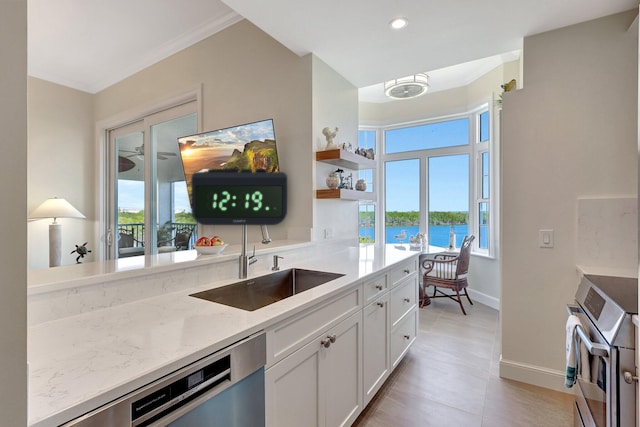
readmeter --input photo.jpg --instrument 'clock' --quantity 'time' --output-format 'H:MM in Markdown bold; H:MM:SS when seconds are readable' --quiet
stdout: **12:19**
